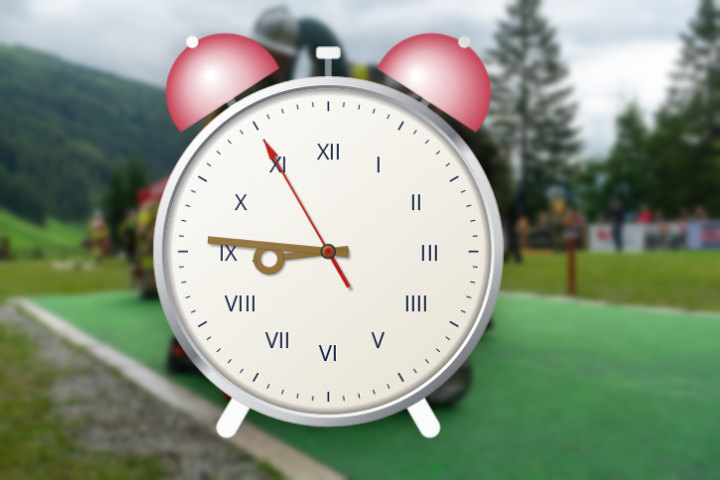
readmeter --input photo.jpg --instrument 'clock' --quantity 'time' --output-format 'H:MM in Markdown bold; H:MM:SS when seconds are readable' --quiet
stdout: **8:45:55**
